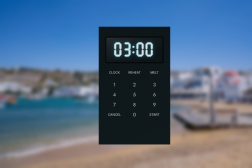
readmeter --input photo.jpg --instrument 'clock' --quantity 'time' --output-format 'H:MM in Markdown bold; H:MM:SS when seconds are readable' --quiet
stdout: **3:00**
